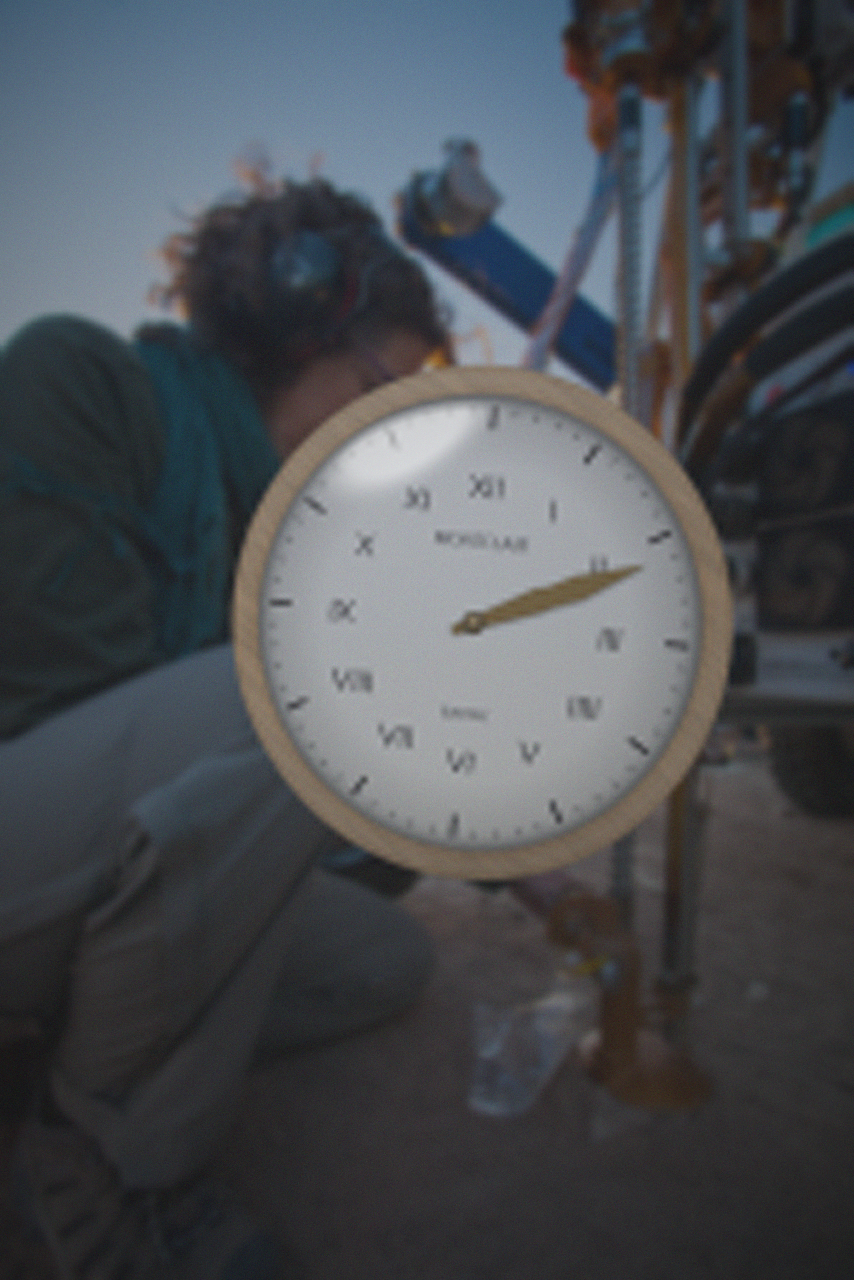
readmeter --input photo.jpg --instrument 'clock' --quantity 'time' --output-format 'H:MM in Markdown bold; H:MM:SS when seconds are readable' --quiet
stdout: **2:11**
